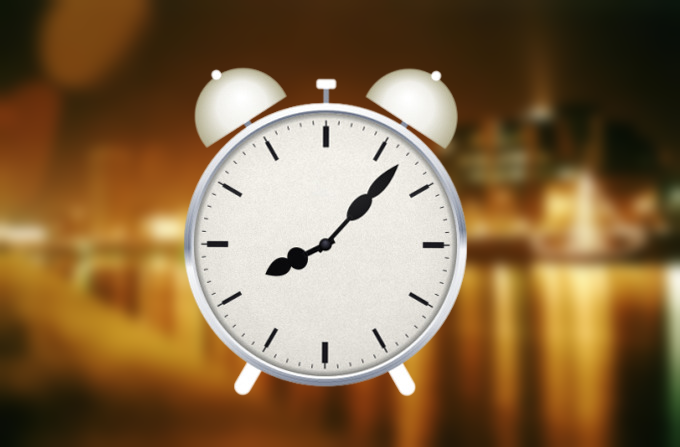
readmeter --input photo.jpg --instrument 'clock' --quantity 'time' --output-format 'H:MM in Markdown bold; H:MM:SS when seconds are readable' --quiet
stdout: **8:07**
